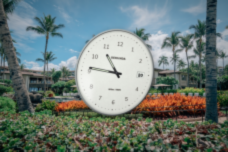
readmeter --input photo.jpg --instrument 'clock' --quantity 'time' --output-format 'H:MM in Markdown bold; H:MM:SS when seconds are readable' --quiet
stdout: **10:46**
